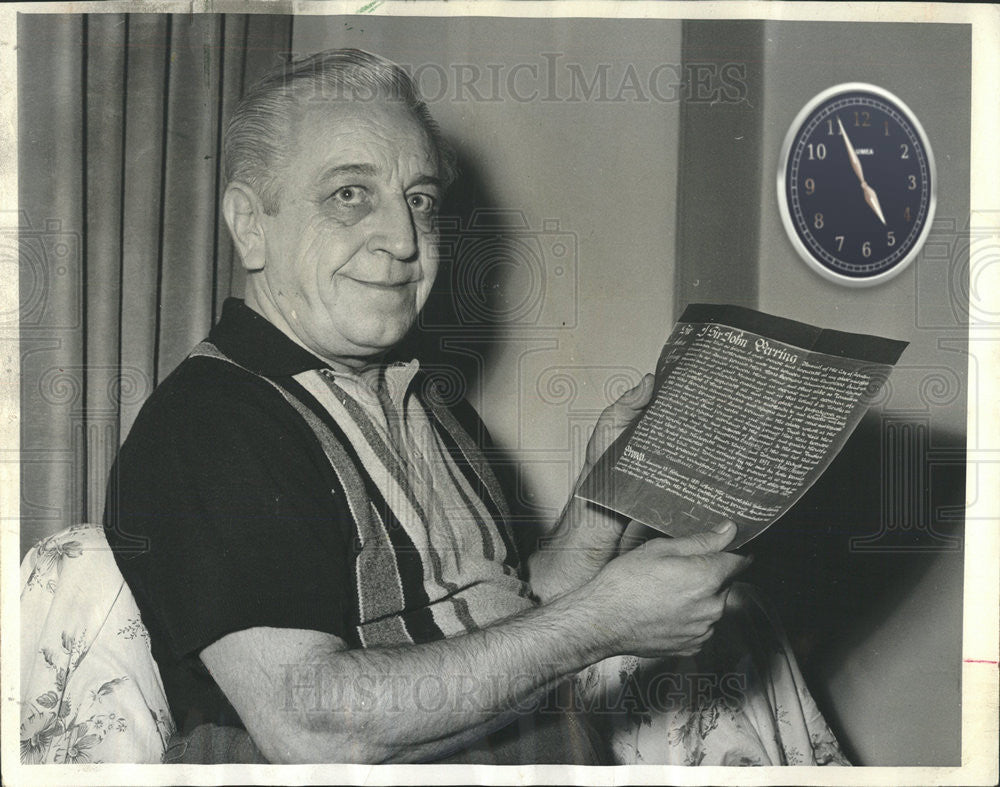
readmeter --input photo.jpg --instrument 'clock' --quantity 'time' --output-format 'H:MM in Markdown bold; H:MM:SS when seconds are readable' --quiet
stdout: **4:56**
